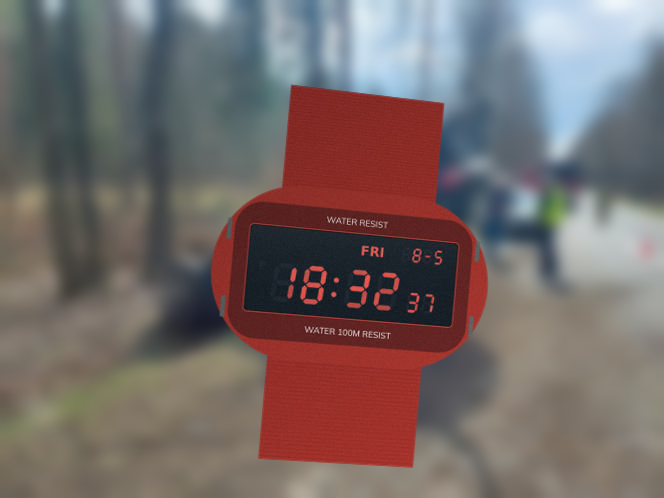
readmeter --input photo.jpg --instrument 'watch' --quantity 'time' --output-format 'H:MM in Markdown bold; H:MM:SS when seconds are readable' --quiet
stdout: **18:32:37**
